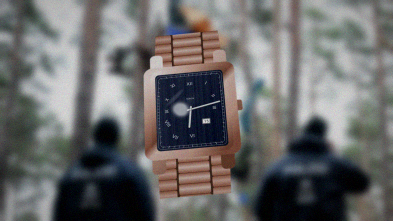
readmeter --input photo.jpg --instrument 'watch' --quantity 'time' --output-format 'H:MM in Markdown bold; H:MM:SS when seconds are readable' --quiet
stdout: **6:13**
